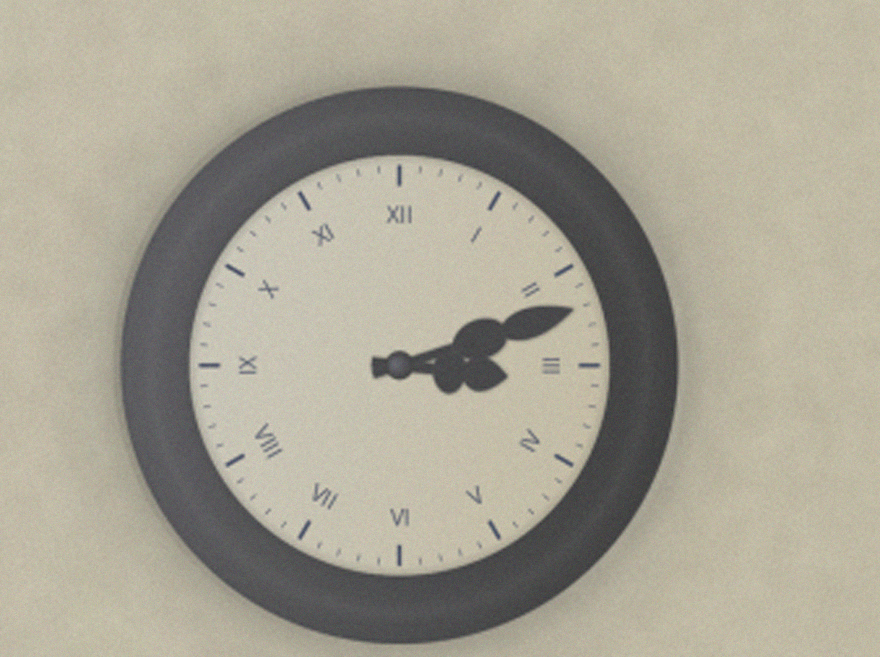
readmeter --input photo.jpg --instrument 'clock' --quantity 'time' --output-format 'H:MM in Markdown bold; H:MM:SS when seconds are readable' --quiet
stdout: **3:12**
